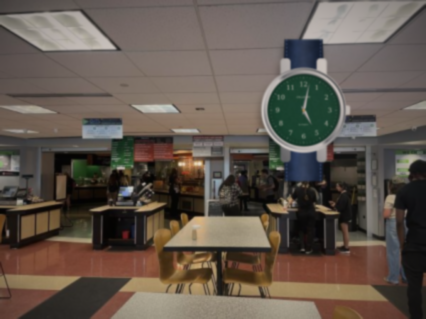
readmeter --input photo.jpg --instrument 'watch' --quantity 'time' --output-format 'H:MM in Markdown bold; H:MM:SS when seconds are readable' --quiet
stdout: **5:02**
